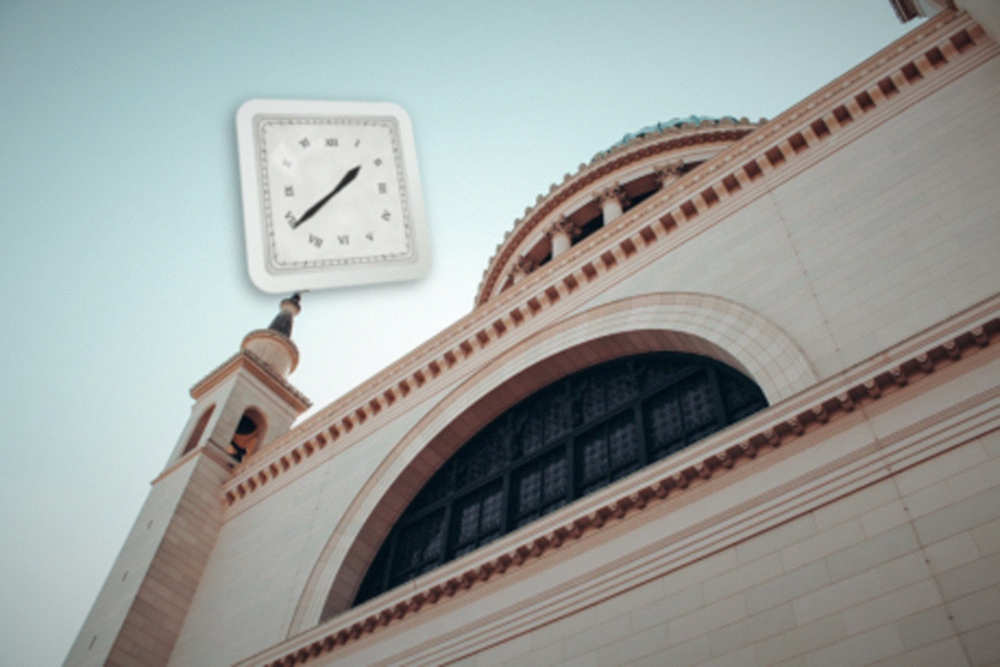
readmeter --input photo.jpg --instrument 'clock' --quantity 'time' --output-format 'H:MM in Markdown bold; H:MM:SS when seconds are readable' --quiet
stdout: **1:39**
